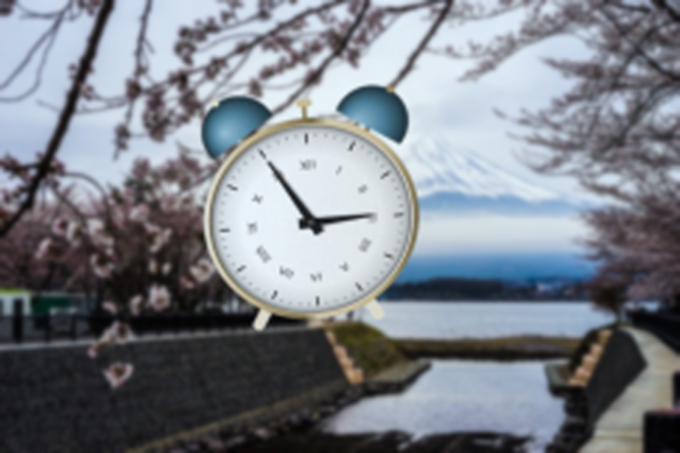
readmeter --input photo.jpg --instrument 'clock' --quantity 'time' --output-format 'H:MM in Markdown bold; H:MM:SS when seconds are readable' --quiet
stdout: **2:55**
